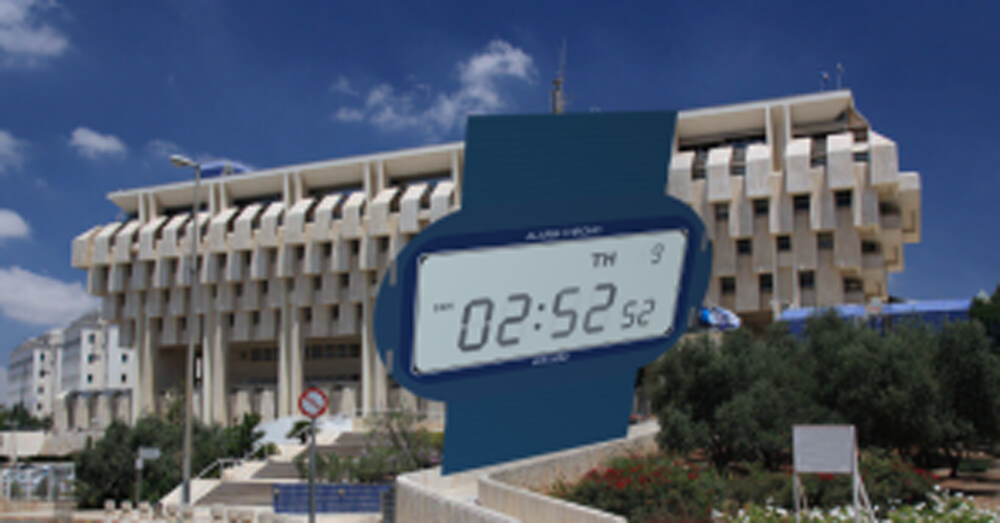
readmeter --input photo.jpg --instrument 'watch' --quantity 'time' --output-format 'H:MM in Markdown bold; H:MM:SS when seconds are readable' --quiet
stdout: **2:52:52**
